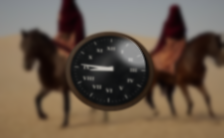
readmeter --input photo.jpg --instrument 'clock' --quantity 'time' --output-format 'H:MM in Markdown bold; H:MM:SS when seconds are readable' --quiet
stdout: **8:46**
